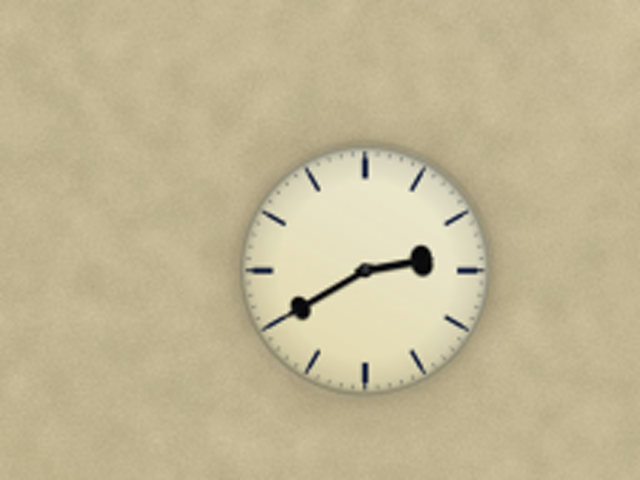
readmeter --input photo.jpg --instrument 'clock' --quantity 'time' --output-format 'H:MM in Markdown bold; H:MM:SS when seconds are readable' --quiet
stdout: **2:40**
